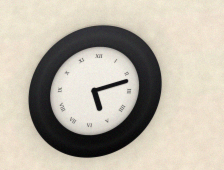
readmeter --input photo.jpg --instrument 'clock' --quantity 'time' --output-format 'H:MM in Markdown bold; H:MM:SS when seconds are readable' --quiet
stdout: **5:12**
